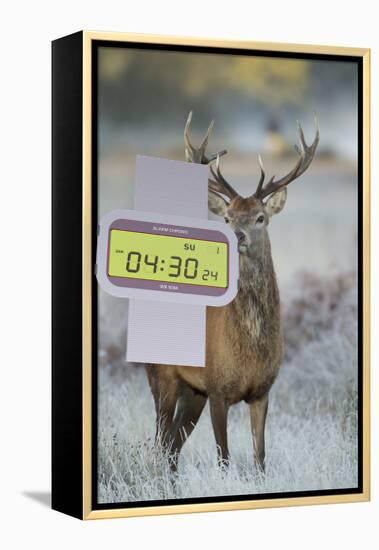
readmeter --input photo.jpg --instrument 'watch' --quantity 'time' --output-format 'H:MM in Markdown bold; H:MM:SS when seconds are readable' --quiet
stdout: **4:30:24**
